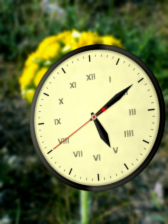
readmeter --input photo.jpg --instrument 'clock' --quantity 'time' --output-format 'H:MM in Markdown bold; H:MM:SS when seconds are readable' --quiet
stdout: **5:09:40**
